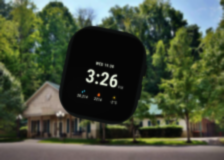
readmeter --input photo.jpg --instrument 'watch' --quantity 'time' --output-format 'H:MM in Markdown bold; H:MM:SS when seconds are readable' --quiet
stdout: **3:26**
